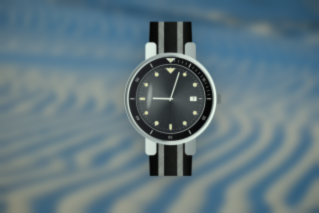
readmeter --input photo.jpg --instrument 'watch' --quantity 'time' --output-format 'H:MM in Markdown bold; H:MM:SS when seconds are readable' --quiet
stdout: **9:03**
